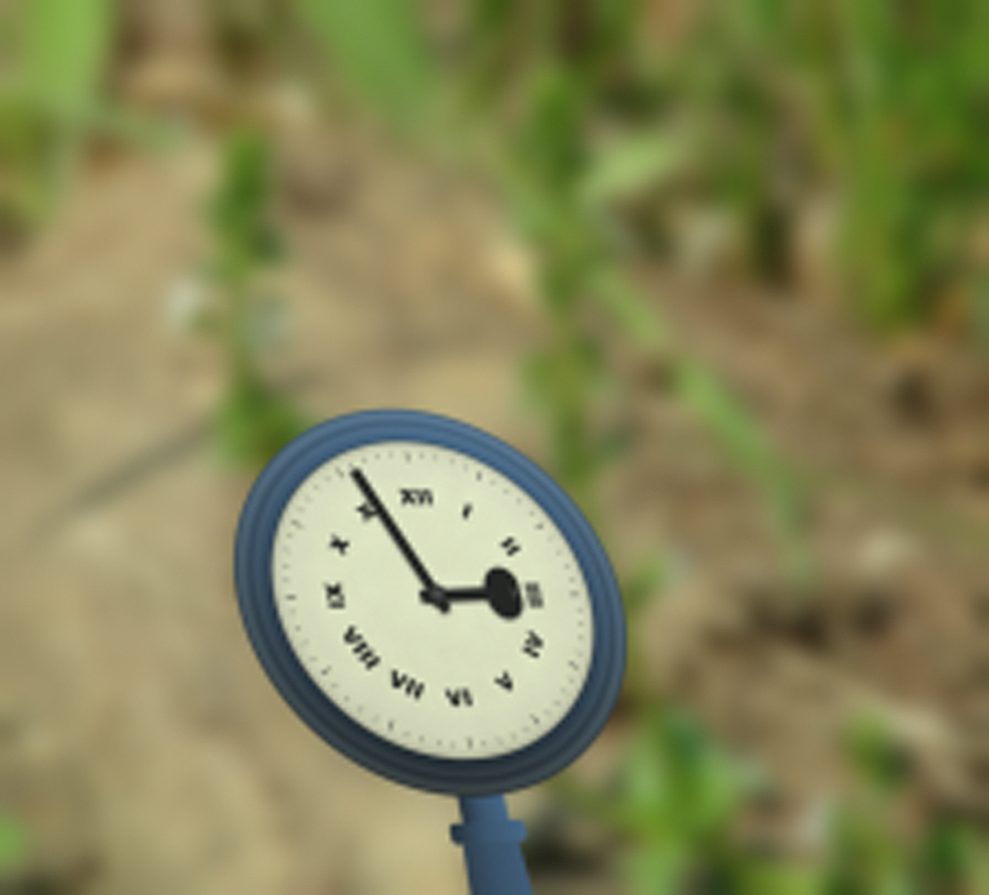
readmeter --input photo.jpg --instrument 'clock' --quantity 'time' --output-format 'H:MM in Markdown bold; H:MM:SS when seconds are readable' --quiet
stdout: **2:56**
